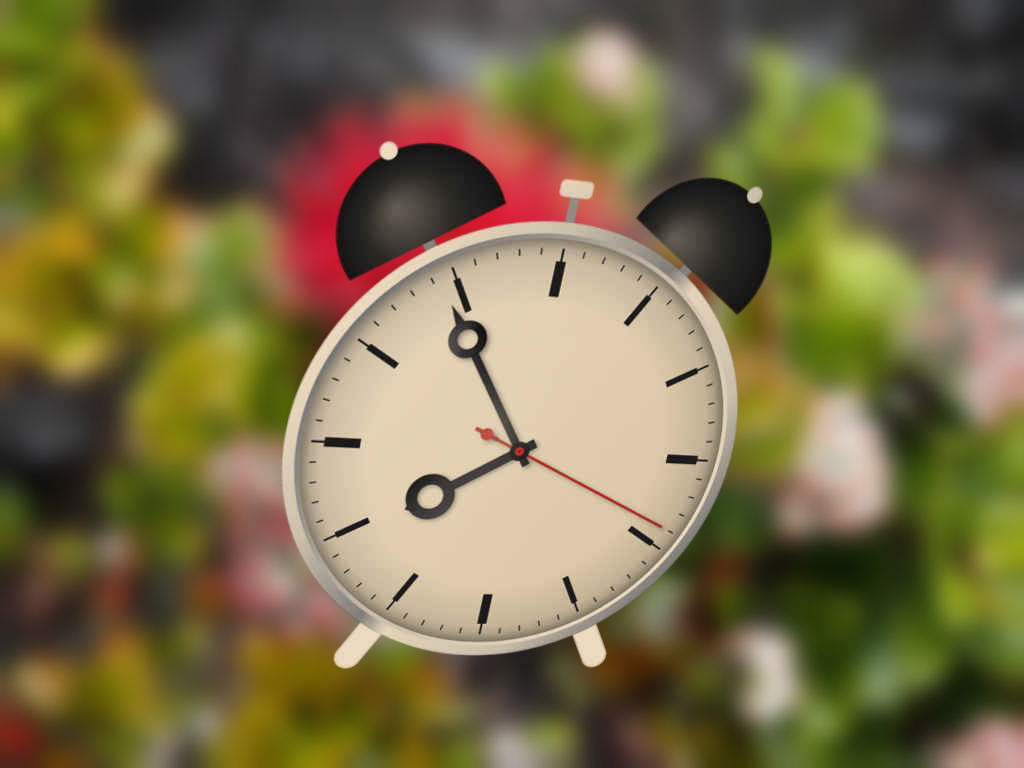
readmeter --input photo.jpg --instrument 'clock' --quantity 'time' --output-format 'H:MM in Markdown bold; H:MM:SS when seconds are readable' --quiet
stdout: **7:54:19**
